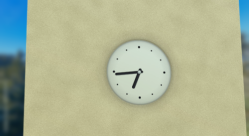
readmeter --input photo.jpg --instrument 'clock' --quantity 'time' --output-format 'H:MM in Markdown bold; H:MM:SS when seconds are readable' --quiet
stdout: **6:44**
